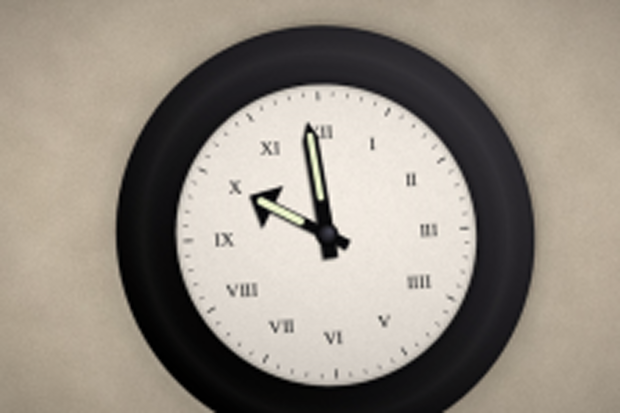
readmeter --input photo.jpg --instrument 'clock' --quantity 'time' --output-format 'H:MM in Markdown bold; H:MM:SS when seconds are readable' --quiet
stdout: **9:59**
